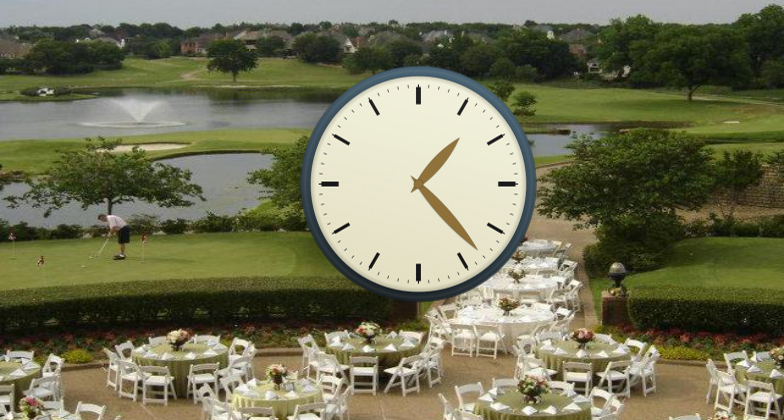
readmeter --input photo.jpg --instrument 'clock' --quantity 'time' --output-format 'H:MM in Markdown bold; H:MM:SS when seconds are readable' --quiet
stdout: **1:23**
